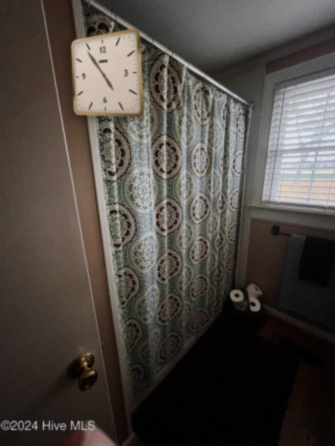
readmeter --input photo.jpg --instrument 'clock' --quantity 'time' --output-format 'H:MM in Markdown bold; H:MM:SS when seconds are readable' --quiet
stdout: **4:54**
